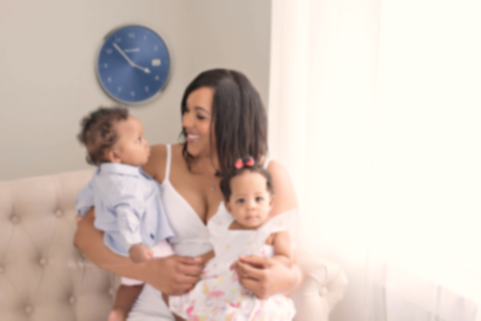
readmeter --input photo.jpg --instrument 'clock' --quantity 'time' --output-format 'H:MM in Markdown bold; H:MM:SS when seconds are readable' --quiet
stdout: **3:53**
